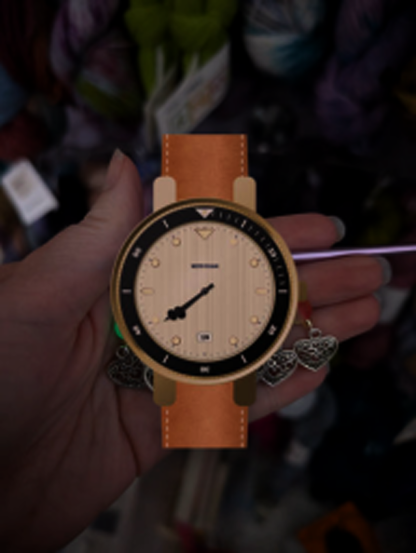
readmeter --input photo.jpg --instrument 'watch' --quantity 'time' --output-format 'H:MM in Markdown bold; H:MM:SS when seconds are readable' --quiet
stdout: **7:39**
